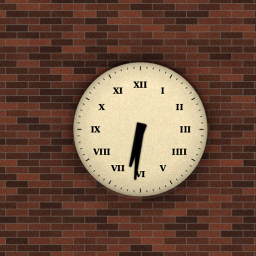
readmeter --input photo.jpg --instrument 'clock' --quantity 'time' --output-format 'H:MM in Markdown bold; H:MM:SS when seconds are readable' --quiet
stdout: **6:31**
